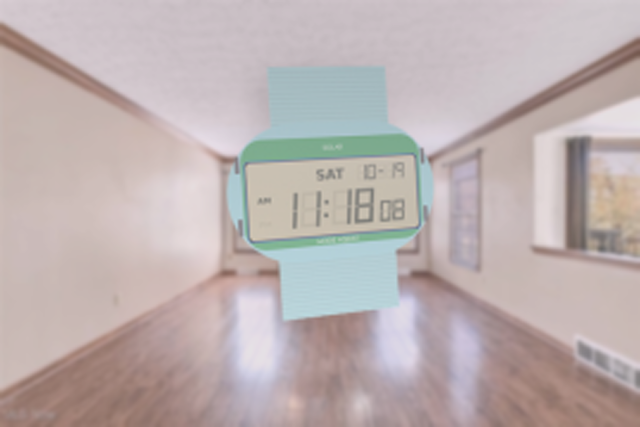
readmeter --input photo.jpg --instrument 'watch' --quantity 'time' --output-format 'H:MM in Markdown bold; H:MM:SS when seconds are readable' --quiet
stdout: **11:18:08**
